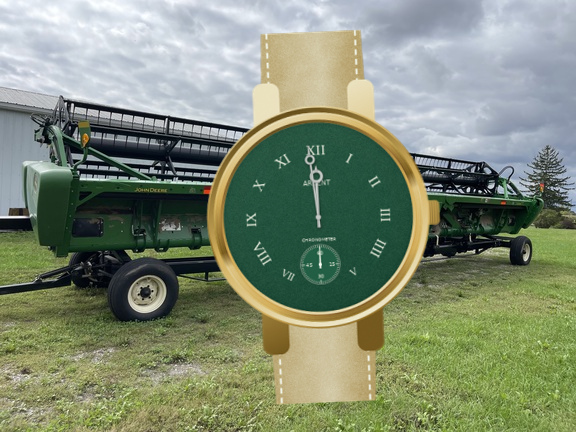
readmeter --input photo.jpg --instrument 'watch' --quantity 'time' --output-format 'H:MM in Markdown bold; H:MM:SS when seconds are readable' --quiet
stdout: **11:59**
